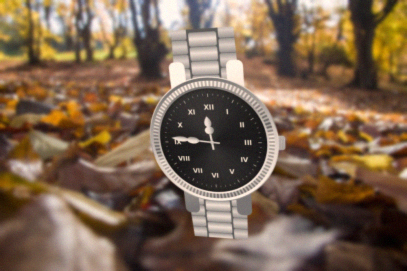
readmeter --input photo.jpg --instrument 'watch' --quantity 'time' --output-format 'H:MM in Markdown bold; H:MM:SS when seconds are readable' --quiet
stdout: **11:46**
